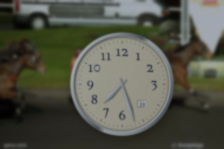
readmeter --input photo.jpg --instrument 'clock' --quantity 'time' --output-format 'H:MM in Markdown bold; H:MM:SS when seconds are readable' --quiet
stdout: **7:27**
